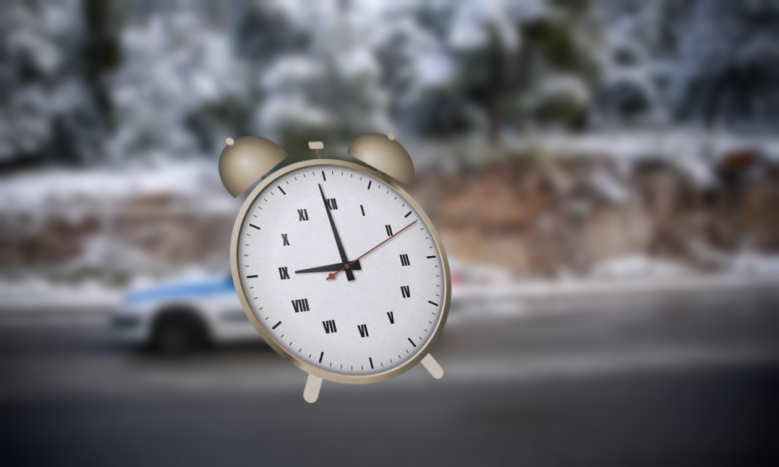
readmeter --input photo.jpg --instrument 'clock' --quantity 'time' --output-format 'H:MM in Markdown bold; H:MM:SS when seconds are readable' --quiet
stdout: **8:59:11**
